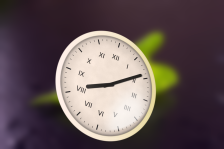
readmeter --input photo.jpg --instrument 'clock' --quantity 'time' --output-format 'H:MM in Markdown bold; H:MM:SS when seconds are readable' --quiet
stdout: **8:09**
